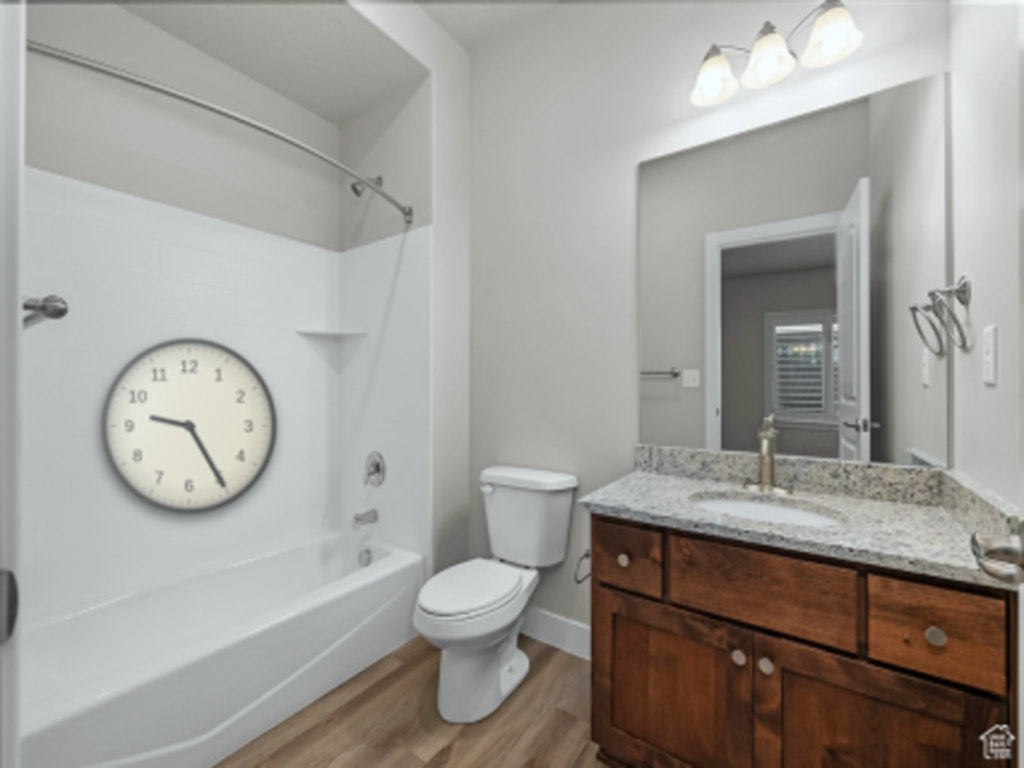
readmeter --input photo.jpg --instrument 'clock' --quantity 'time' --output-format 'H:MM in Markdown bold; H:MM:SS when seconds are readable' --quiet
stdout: **9:25**
